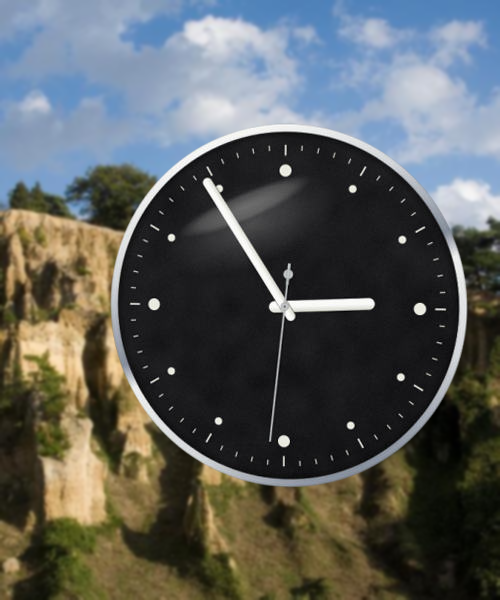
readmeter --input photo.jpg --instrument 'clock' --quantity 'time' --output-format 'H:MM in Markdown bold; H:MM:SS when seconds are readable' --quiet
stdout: **2:54:31**
